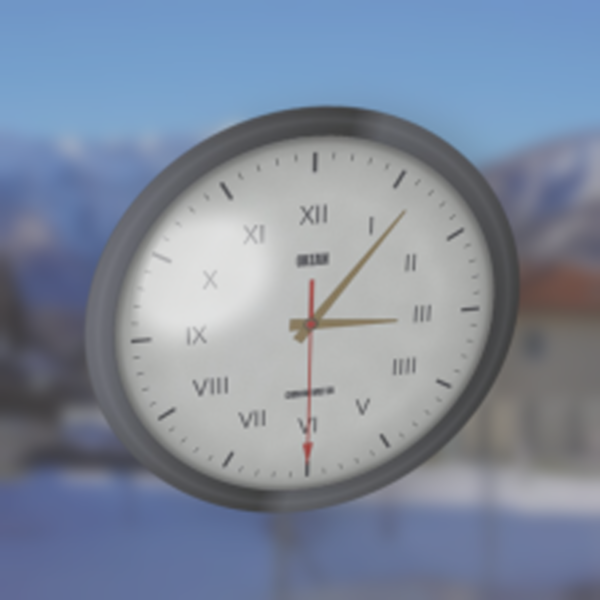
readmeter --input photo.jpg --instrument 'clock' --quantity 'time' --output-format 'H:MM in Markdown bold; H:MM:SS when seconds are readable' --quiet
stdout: **3:06:30**
